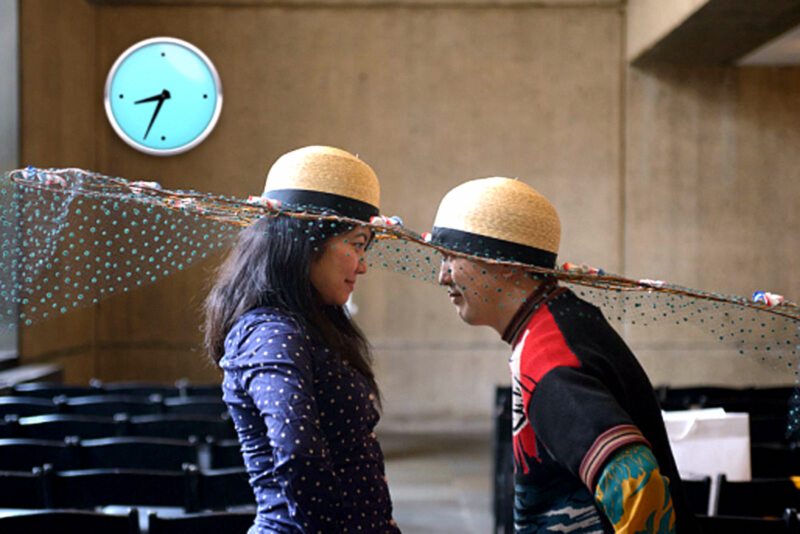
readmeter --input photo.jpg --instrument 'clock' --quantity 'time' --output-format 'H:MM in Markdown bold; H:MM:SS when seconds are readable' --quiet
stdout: **8:34**
